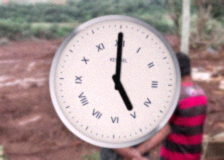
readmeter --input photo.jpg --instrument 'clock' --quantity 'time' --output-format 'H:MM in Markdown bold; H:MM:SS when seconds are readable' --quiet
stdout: **5:00**
